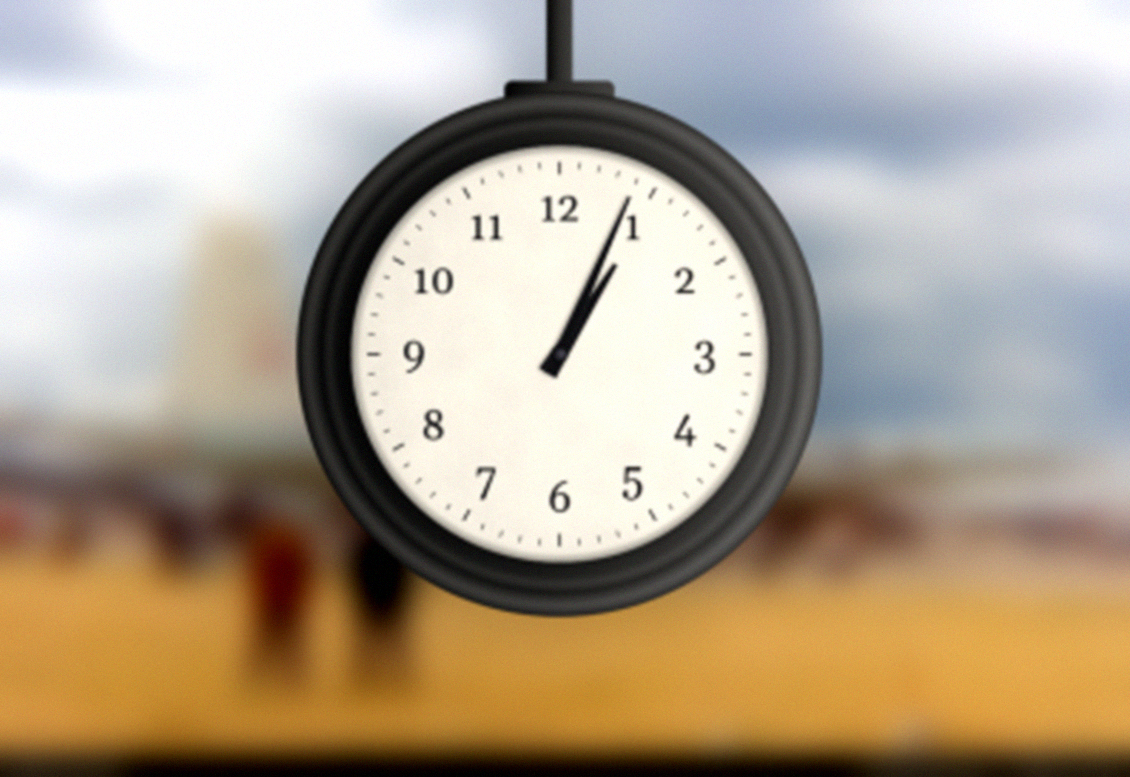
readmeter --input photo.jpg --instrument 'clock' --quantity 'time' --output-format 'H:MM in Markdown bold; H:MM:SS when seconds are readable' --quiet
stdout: **1:04**
